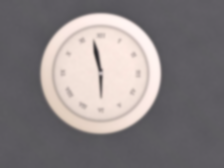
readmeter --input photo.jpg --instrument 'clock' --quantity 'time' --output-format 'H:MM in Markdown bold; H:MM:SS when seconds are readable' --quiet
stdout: **5:58**
